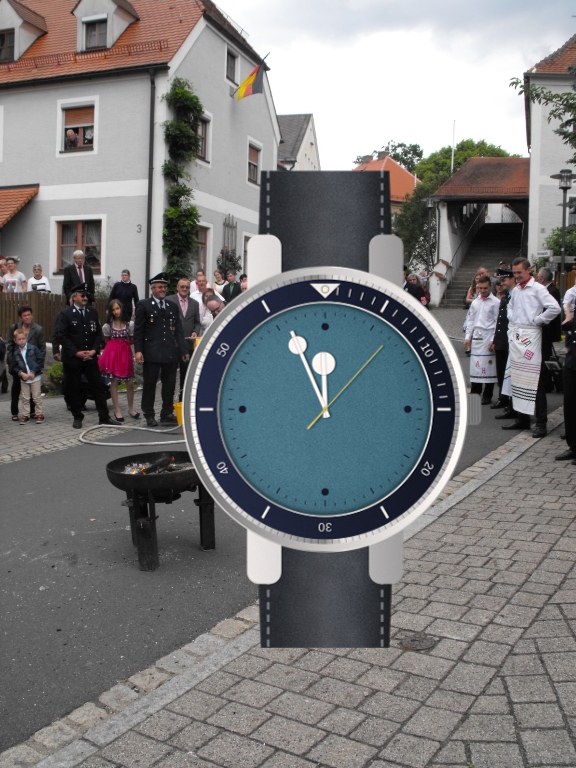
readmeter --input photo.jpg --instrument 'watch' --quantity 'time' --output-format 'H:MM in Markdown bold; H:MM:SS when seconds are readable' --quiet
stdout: **11:56:07**
